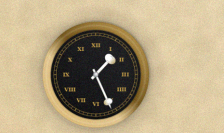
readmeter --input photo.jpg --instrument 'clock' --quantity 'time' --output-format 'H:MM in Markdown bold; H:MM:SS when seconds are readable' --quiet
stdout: **1:26**
